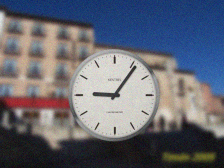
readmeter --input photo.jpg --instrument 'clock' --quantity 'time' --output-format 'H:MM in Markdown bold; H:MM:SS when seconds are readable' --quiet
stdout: **9:06**
